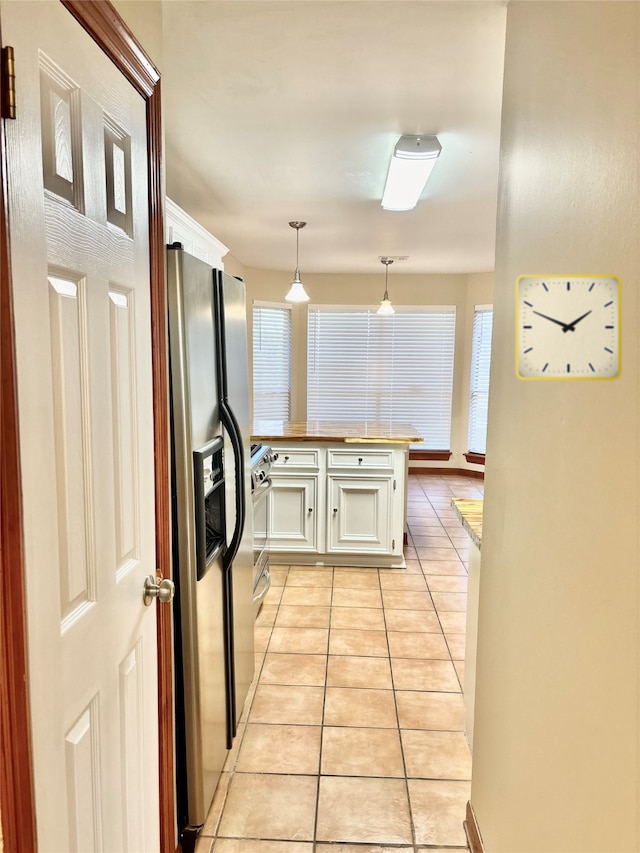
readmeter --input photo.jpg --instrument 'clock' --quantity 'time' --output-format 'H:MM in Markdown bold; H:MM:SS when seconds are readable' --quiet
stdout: **1:49**
